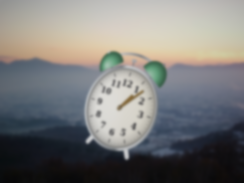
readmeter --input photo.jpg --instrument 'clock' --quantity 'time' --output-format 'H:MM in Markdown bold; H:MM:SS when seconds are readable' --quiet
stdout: **1:07**
